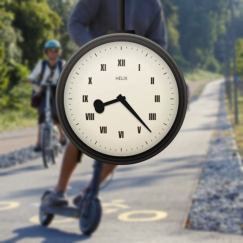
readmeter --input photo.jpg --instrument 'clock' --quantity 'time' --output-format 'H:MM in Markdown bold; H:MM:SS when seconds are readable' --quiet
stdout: **8:23**
